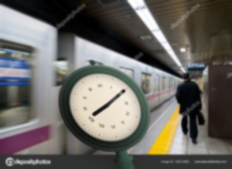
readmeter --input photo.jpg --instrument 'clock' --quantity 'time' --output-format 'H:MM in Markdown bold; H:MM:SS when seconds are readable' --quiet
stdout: **8:10**
